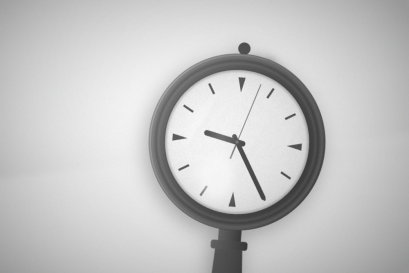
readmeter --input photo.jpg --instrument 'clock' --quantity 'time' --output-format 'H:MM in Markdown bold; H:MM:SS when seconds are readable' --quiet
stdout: **9:25:03**
